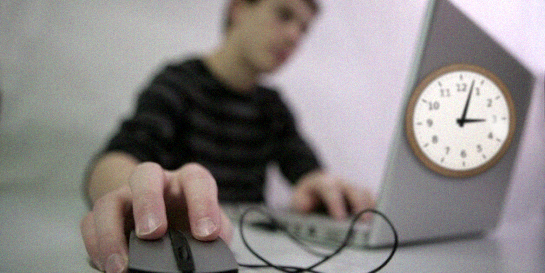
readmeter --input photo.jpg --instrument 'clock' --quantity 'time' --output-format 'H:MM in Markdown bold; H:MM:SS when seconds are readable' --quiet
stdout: **3:03**
